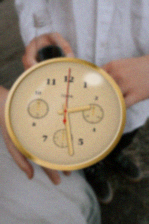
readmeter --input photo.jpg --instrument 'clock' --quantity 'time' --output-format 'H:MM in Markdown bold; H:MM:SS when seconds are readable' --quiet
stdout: **2:28**
